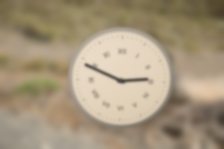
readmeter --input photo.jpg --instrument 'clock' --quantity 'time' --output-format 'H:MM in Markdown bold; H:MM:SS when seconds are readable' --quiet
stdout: **2:49**
